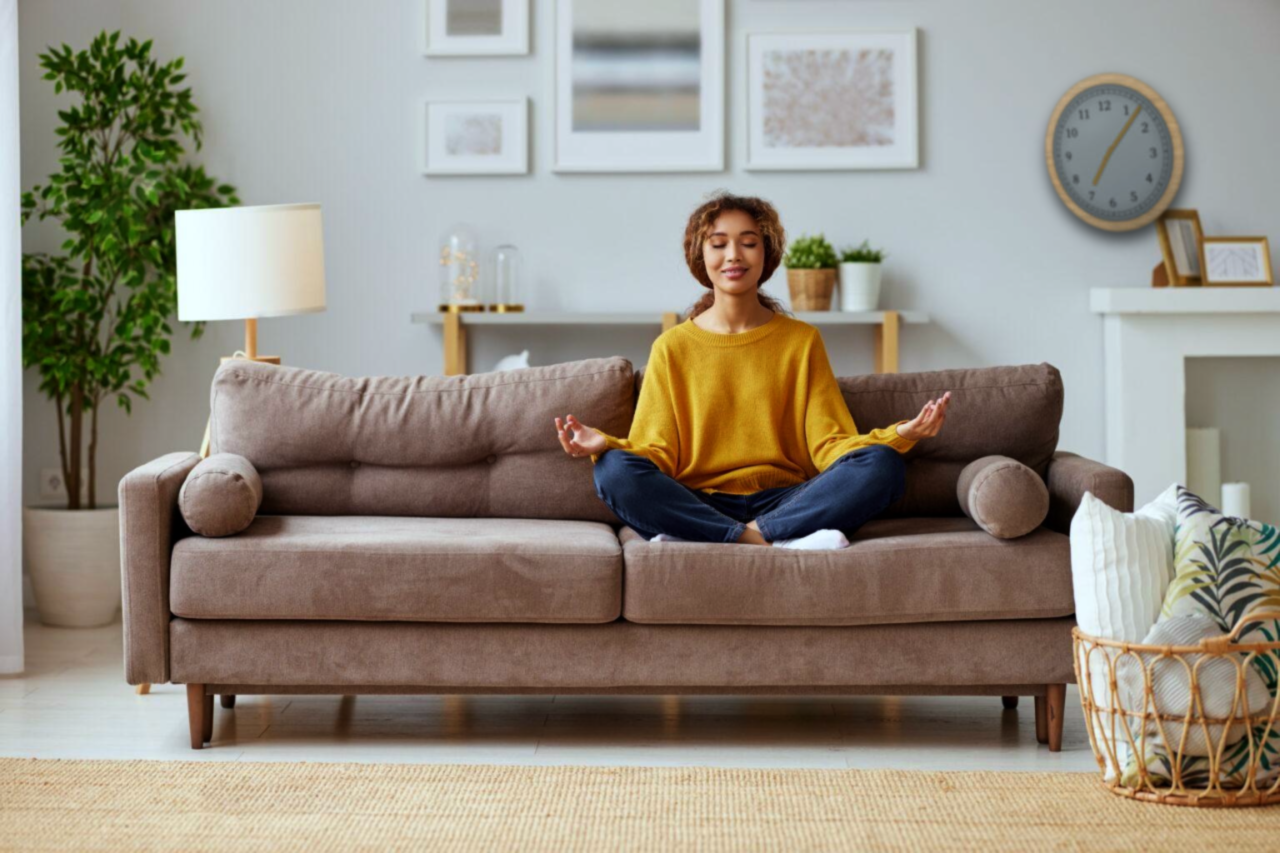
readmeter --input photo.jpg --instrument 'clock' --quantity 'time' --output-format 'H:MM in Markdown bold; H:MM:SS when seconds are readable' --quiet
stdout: **7:07**
